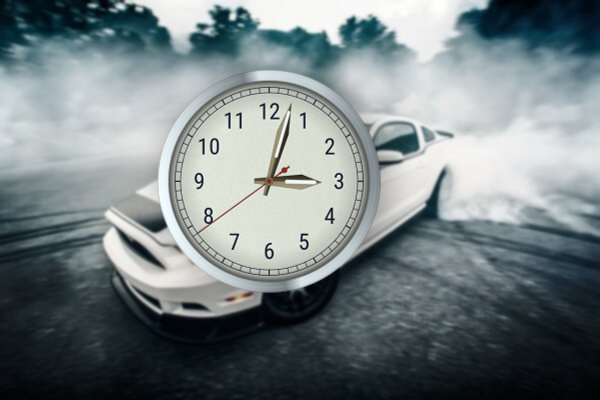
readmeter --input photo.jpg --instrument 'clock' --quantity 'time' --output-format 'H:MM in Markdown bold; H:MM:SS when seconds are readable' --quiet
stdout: **3:02:39**
